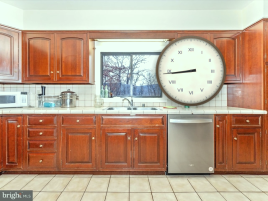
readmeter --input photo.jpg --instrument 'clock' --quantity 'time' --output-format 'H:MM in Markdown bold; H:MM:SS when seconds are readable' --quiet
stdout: **8:44**
